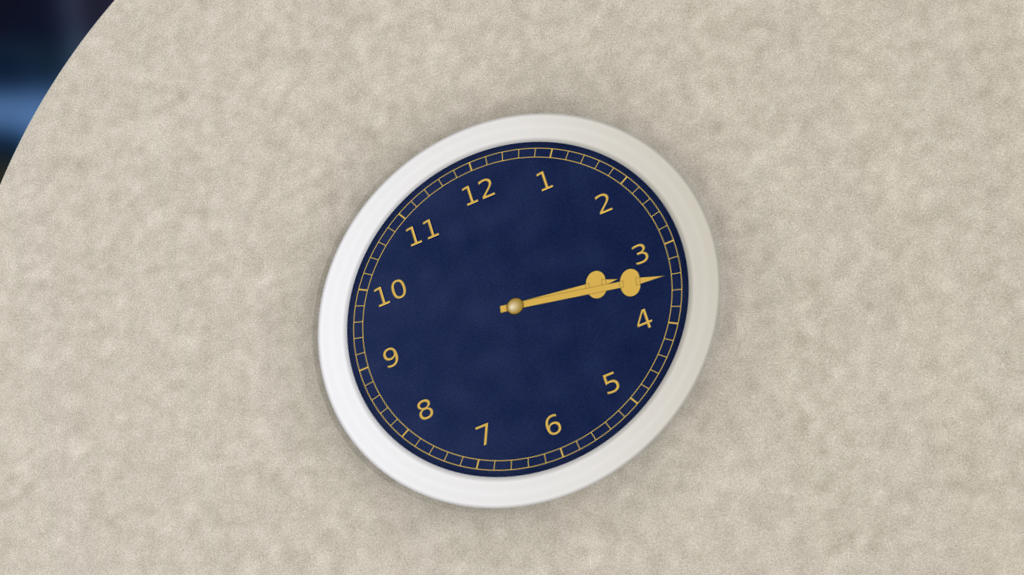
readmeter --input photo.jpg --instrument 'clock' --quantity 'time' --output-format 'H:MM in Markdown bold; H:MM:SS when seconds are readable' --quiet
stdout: **3:17**
